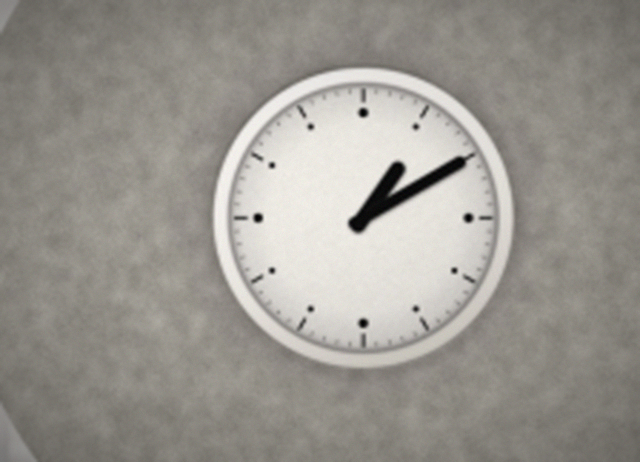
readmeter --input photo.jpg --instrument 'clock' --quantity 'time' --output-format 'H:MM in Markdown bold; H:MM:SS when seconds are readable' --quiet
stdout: **1:10**
